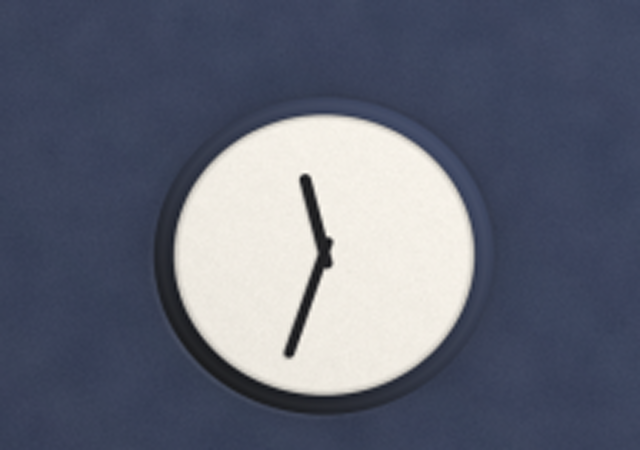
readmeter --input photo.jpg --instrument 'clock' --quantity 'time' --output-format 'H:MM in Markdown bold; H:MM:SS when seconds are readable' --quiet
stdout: **11:33**
